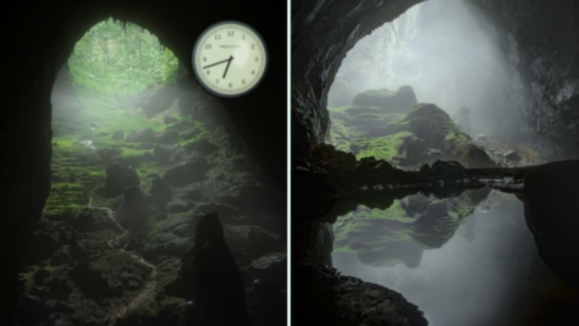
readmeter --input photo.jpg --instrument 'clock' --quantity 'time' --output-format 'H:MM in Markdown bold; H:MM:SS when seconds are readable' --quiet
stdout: **6:42**
